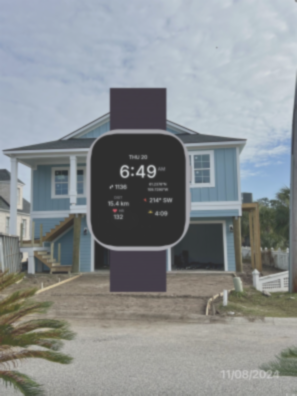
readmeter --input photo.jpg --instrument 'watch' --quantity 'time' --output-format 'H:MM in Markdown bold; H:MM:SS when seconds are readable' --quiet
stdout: **6:49**
